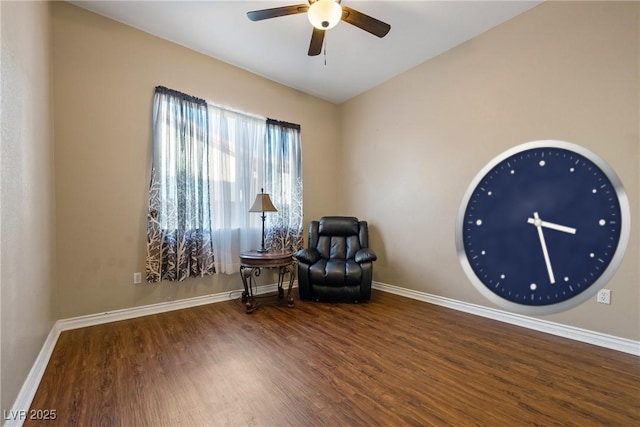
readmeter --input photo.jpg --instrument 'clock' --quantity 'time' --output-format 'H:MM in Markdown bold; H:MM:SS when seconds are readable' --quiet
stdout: **3:27**
